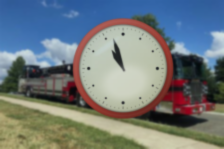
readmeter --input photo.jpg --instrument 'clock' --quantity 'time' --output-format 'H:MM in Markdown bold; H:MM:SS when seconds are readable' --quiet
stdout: **10:57**
